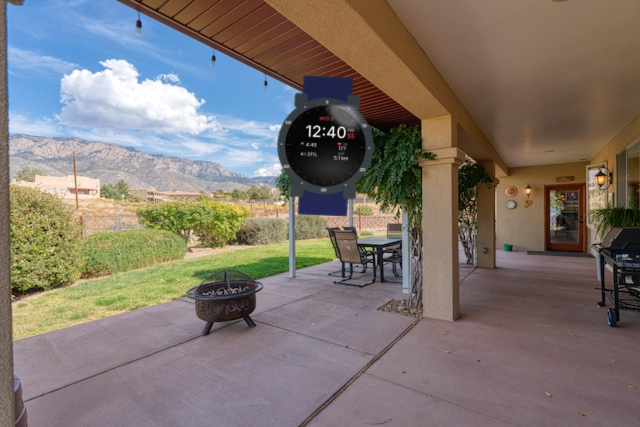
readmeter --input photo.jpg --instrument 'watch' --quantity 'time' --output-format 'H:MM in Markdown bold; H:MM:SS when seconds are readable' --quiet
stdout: **12:40**
